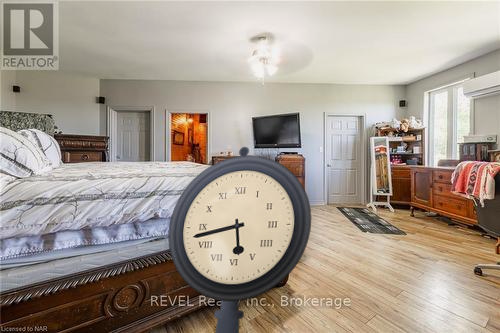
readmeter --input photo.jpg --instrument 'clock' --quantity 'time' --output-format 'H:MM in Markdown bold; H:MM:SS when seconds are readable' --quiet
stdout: **5:43**
